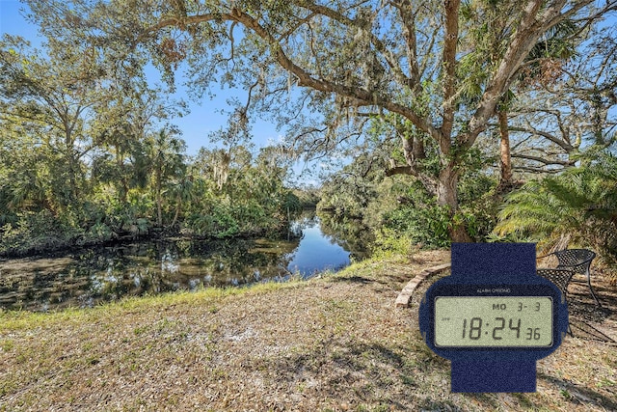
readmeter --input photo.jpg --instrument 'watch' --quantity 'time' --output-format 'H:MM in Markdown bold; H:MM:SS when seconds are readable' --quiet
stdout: **18:24:36**
